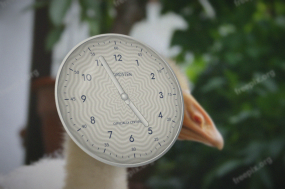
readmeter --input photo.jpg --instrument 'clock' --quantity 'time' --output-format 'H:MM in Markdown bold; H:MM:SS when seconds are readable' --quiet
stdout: **4:56**
